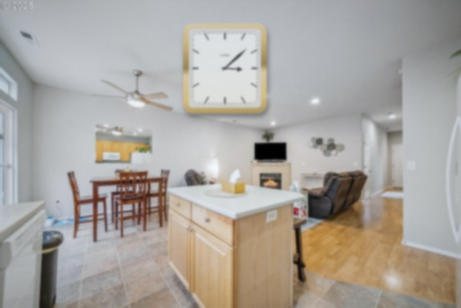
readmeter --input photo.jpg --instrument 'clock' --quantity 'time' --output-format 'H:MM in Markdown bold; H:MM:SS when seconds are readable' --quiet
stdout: **3:08**
